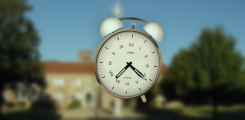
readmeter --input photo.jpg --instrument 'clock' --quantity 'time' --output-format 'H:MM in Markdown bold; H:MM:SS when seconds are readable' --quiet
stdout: **7:21**
